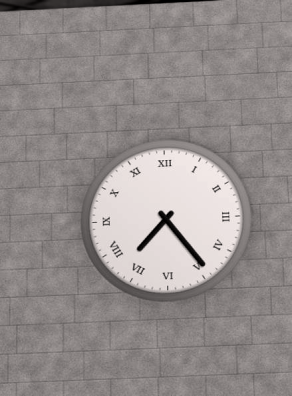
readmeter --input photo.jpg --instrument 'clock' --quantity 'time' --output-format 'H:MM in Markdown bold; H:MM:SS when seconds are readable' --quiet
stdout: **7:24**
